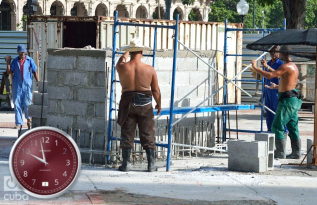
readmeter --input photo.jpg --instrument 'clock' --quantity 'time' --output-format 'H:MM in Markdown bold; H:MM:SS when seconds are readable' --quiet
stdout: **9:58**
